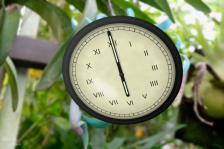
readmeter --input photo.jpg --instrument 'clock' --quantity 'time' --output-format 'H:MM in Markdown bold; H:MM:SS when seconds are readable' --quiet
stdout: **6:00**
